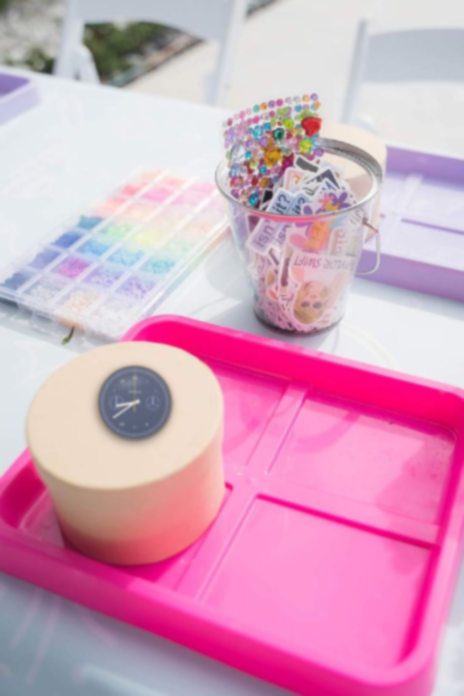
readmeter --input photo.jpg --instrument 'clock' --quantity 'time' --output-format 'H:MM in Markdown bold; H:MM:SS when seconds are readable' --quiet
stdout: **8:39**
